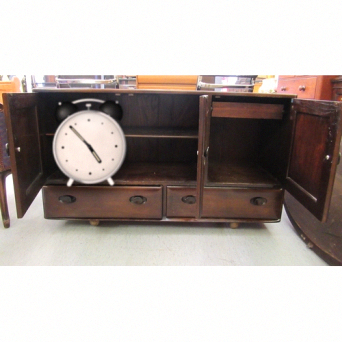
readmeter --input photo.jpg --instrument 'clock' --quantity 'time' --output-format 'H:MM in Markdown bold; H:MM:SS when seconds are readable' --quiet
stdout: **4:53**
